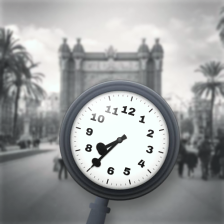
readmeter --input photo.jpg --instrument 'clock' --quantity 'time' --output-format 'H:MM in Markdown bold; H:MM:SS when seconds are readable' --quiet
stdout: **7:35**
